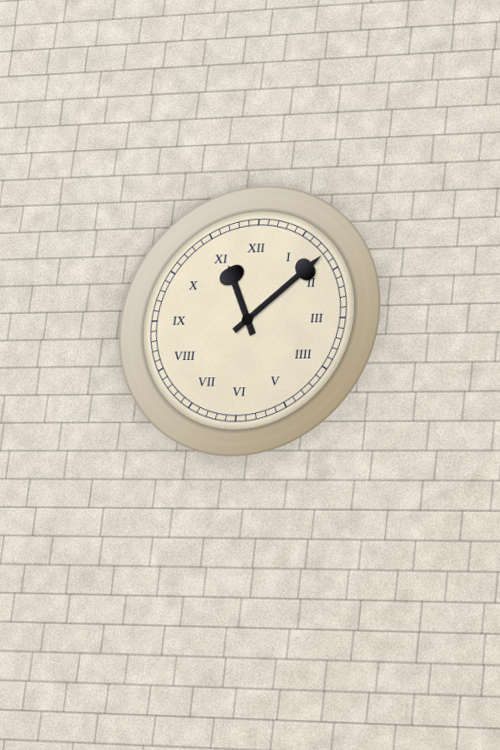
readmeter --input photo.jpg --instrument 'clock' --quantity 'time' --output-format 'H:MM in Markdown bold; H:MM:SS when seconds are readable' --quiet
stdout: **11:08**
